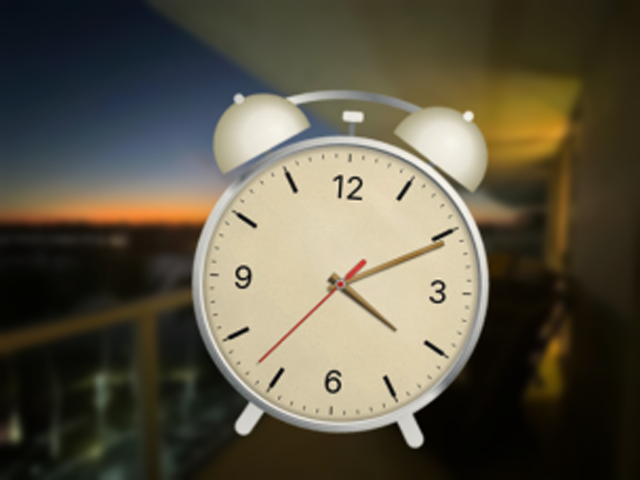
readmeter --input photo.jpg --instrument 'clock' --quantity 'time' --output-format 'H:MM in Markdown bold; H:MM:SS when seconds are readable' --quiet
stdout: **4:10:37**
